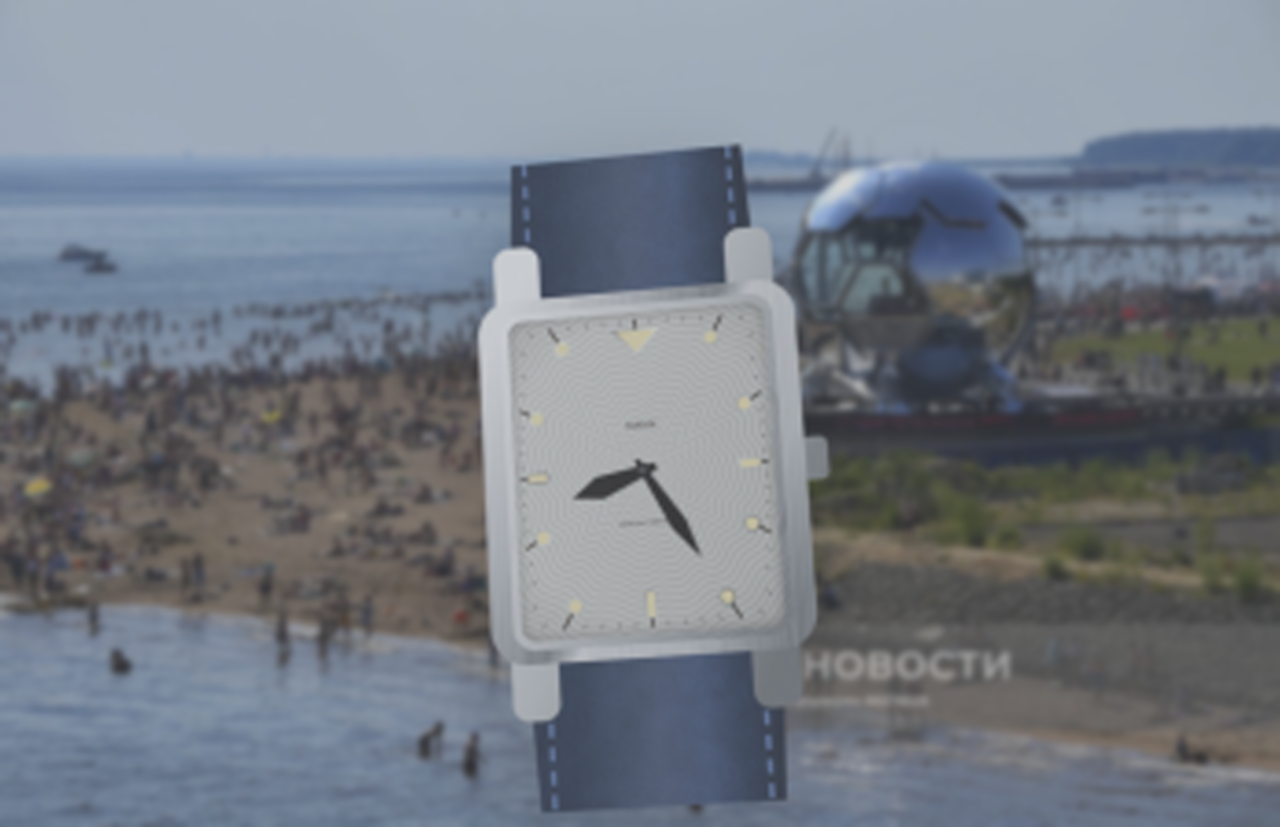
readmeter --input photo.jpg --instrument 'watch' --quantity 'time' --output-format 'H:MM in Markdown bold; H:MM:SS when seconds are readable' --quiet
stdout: **8:25**
